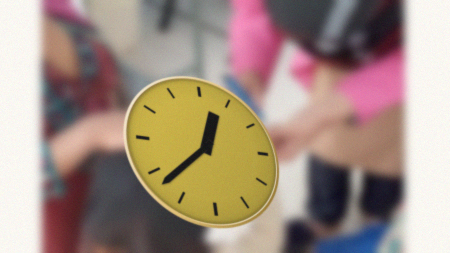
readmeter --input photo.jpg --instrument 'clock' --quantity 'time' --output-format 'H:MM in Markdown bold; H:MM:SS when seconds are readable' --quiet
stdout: **12:38**
